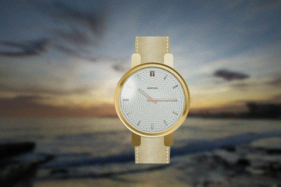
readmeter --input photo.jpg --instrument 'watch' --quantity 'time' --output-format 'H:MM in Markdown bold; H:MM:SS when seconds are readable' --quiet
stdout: **10:15**
